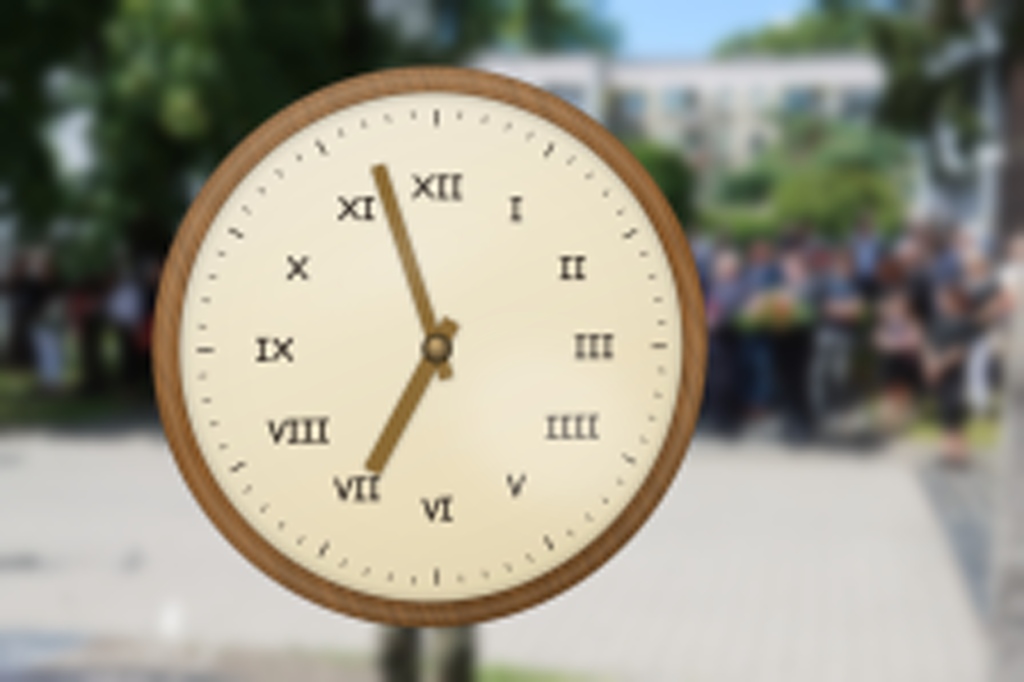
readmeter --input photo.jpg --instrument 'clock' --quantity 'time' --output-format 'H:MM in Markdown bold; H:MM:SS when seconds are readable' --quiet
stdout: **6:57**
